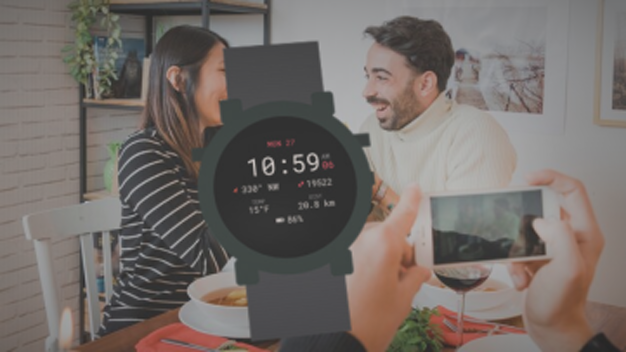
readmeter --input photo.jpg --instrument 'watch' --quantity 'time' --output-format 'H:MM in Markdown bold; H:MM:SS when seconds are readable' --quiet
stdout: **10:59**
